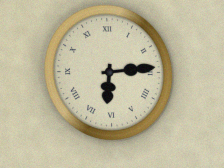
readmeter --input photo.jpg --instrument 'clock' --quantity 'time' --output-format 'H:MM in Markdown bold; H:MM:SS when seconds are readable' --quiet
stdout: **6:14**
